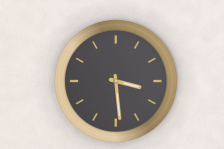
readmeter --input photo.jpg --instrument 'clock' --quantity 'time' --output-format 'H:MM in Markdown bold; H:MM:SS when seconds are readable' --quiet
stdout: **3:29**
